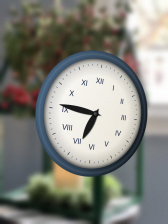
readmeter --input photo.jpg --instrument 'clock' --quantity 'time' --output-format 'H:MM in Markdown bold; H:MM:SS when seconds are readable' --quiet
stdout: **6:46**
